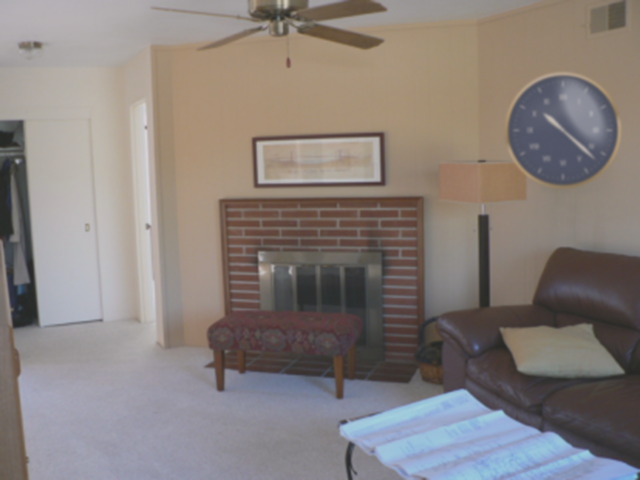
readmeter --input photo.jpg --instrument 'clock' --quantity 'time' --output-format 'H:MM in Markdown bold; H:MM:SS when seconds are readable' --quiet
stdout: **10:22**
